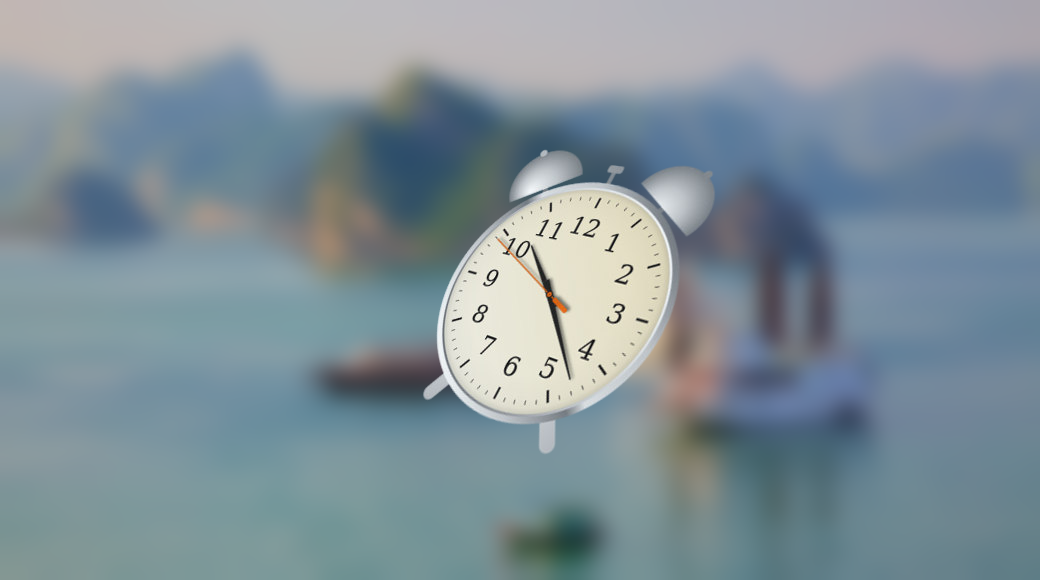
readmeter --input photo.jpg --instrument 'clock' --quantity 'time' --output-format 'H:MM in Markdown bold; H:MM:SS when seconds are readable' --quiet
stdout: **10:22:49**
